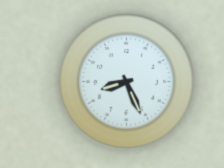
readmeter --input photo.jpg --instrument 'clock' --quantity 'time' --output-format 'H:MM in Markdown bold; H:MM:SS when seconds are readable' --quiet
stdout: **8:26**
